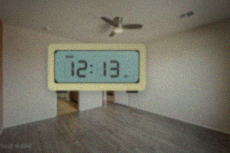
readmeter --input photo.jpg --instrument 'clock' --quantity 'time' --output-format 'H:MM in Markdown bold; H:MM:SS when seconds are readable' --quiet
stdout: **12:13**
